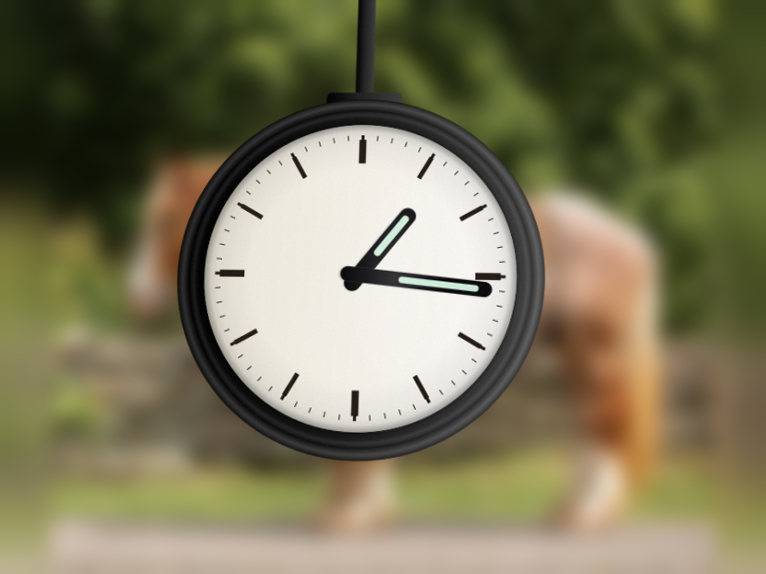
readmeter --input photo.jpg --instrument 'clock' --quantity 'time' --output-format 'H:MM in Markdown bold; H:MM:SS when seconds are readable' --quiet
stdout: **1:16**
